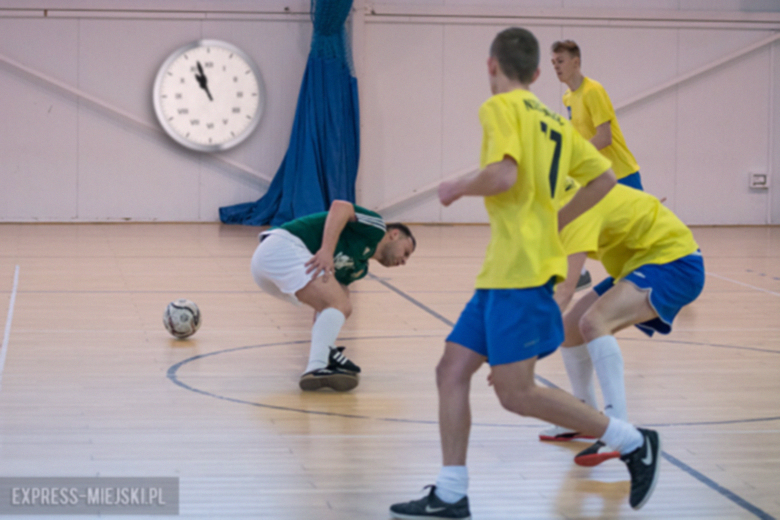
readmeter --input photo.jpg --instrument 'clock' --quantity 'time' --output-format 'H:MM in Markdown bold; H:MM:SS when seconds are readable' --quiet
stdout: **10:57**
